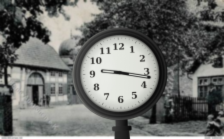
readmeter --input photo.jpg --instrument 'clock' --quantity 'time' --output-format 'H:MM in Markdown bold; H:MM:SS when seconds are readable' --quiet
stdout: **9:17**
